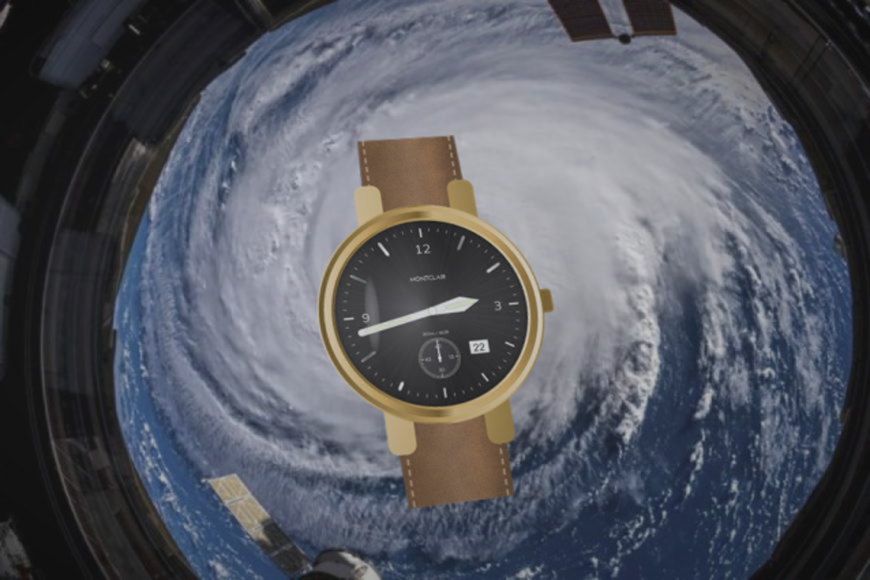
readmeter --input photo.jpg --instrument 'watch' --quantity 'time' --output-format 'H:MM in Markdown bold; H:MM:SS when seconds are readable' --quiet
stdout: **2:43**
